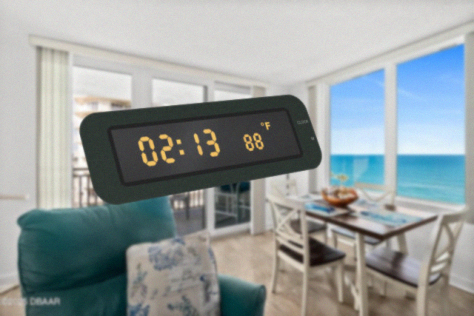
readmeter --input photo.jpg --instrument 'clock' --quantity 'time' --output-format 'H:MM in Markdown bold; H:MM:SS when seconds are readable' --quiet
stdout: **2:13**
